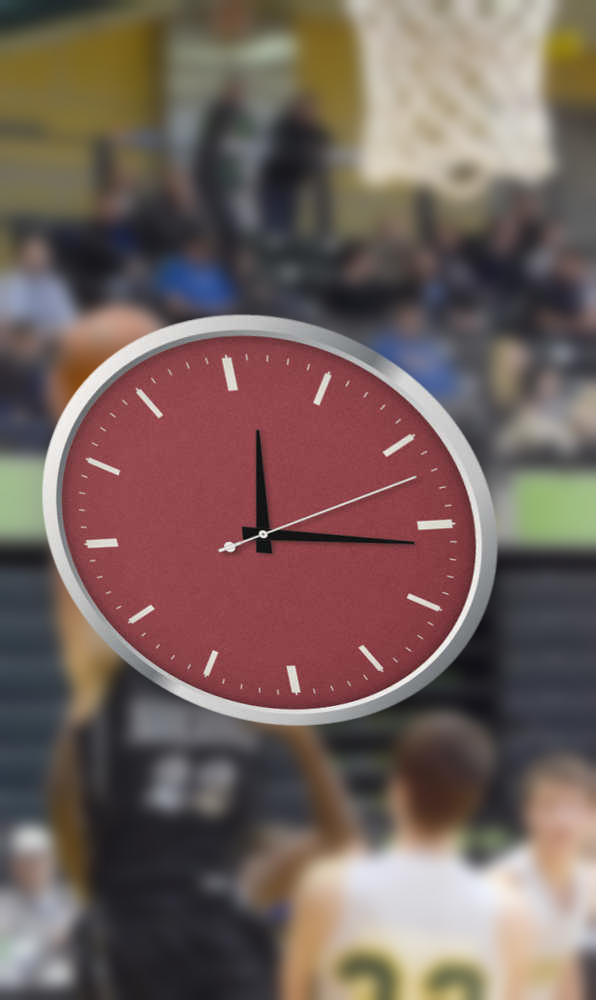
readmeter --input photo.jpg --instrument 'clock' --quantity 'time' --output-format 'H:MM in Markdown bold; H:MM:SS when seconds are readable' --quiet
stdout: **12:16:12**
